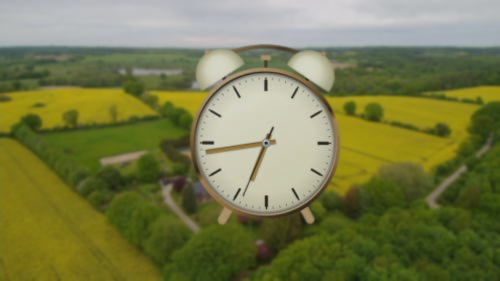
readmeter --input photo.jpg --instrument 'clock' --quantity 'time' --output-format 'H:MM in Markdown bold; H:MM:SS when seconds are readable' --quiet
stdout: **6:43:34**
